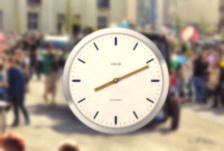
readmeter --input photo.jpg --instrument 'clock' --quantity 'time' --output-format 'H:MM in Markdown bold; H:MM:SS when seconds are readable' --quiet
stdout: **8:11**
